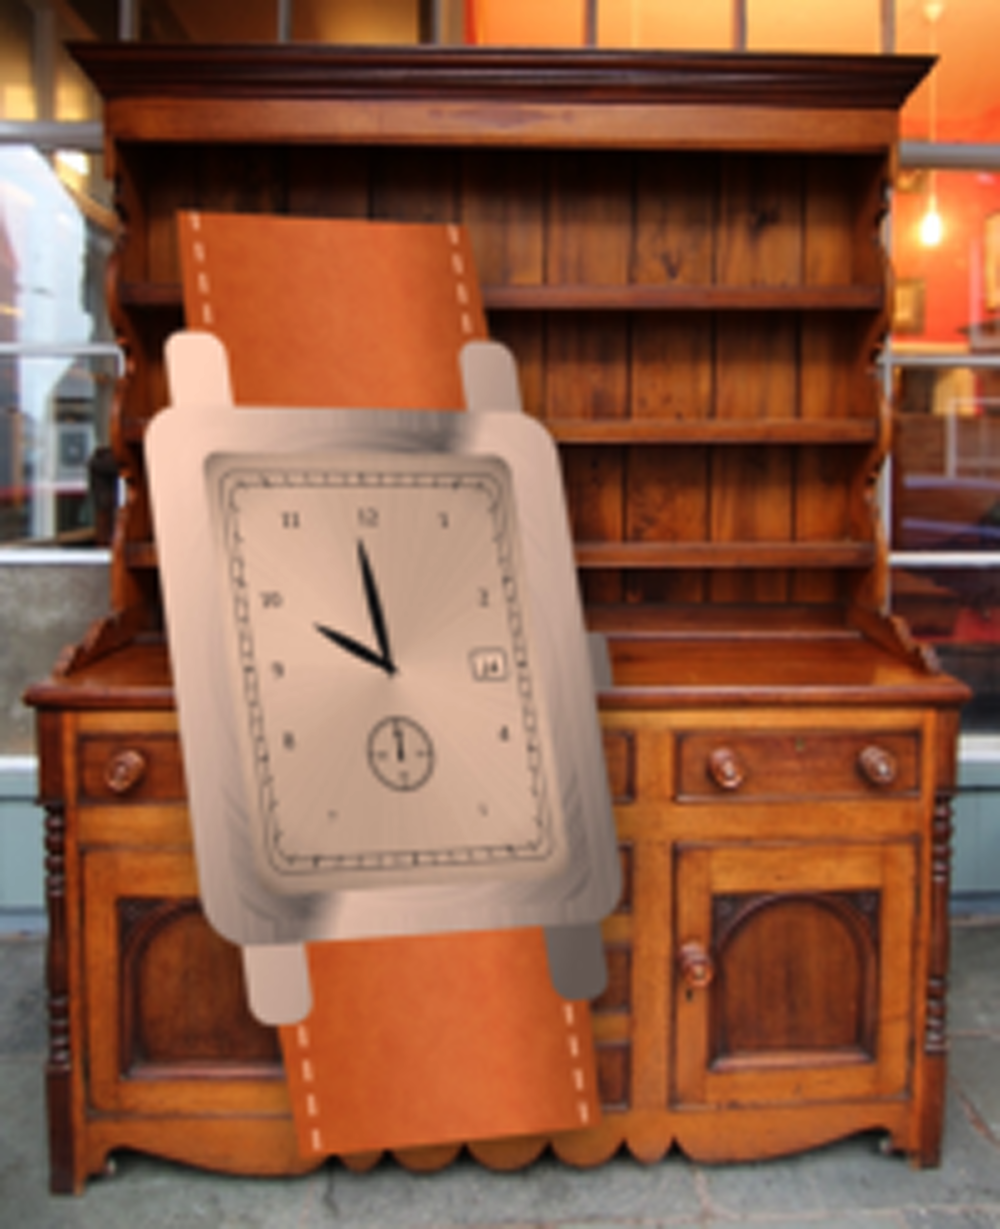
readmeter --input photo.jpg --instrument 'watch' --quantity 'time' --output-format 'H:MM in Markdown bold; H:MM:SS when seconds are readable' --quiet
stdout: **9:59**
